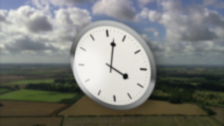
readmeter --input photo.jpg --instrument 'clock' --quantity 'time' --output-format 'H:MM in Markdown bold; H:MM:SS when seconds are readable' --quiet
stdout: **4:02**
